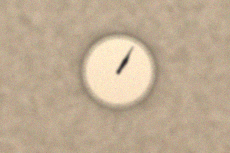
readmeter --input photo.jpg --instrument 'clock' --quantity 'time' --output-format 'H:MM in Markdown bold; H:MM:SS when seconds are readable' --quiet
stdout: **1:05**
